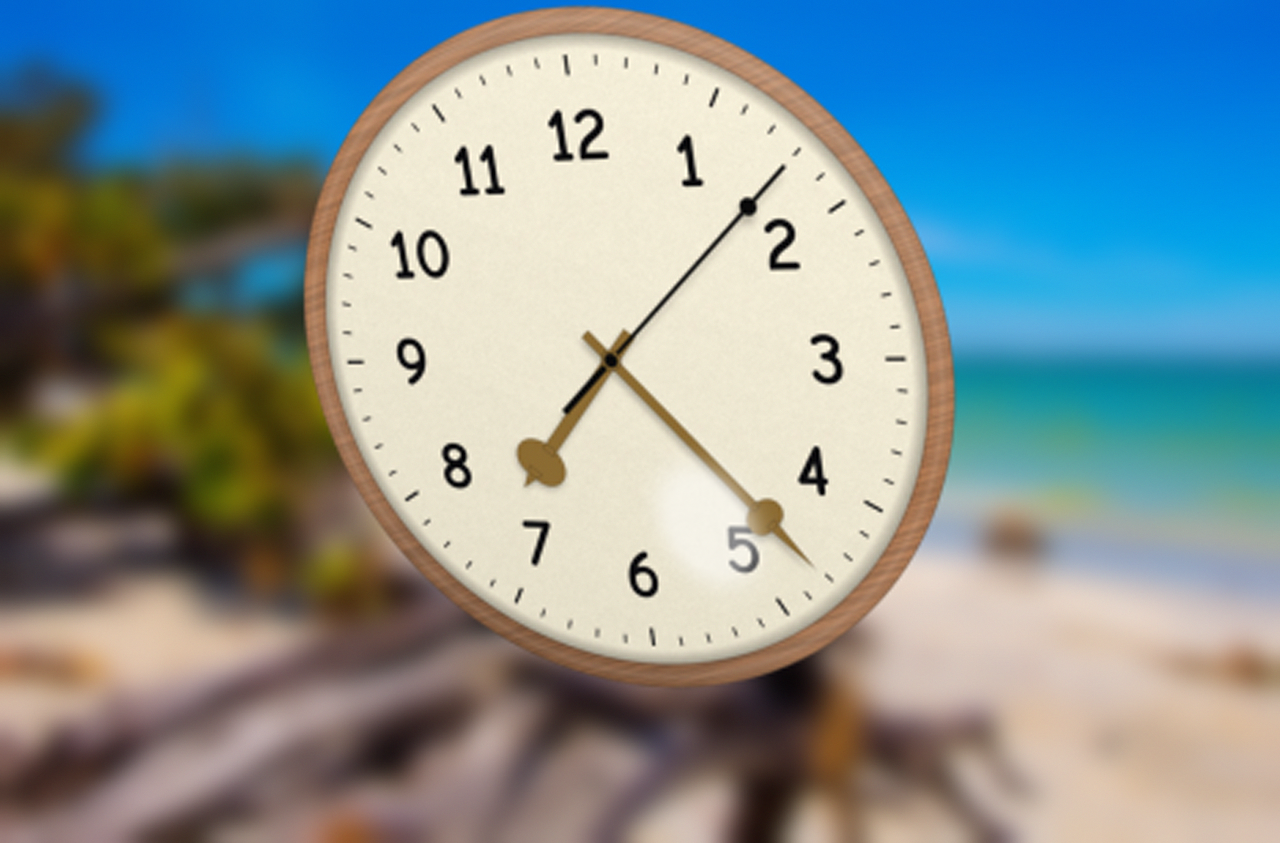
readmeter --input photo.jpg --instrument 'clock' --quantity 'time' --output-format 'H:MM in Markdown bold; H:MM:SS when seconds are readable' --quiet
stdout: **7:23:08**
